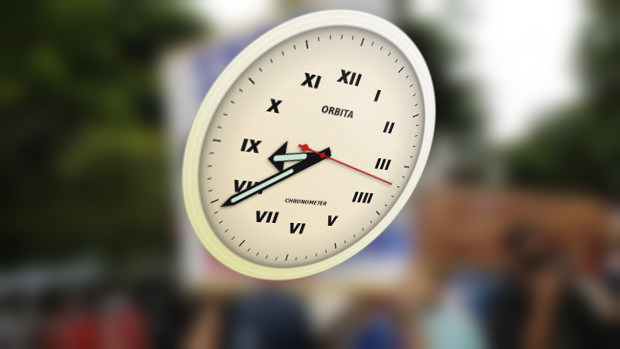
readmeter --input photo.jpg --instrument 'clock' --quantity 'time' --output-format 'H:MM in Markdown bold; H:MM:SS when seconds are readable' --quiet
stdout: **8:39:17**
